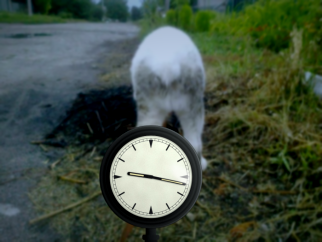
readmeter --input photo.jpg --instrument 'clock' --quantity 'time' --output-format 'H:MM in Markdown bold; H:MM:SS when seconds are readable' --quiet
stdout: **9:17**
